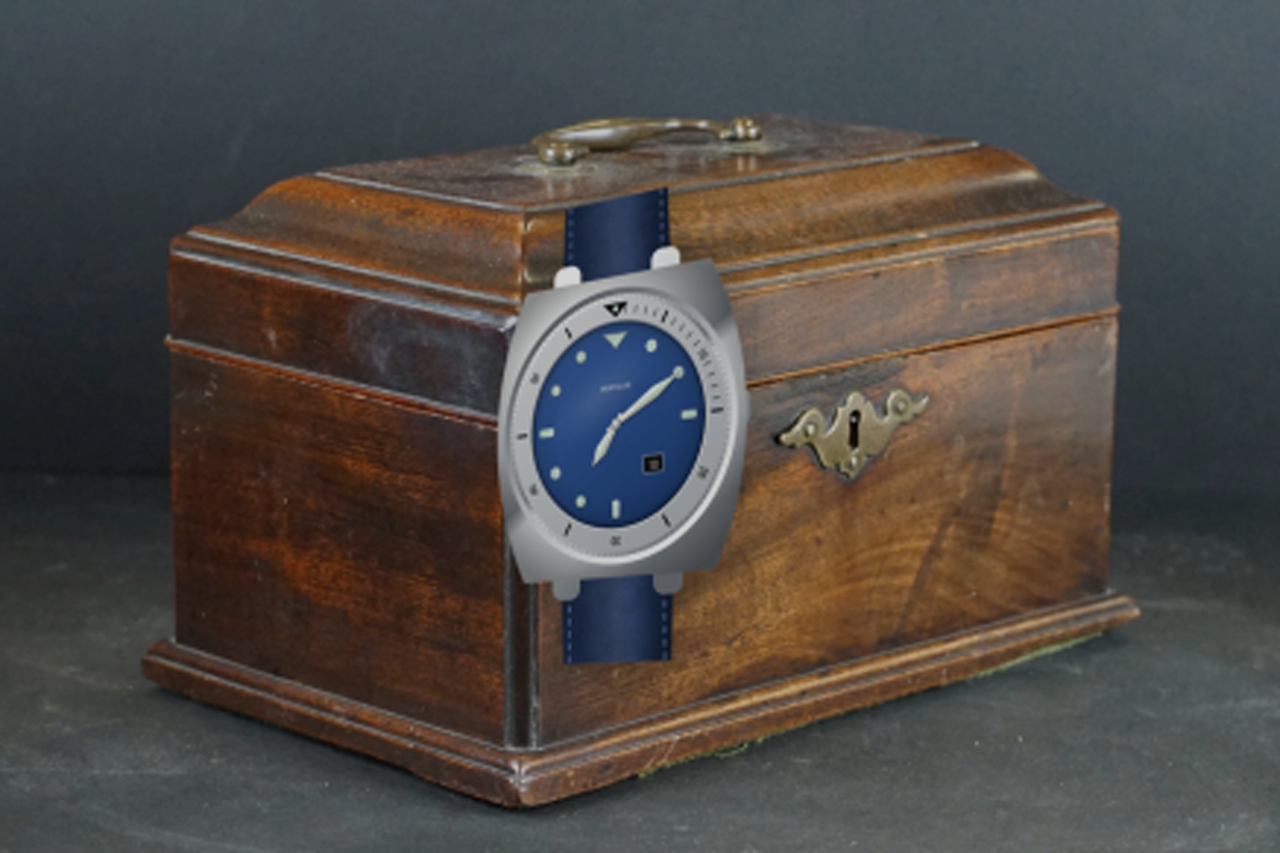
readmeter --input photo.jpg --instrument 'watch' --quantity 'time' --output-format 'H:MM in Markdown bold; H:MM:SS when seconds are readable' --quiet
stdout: **7:10**
